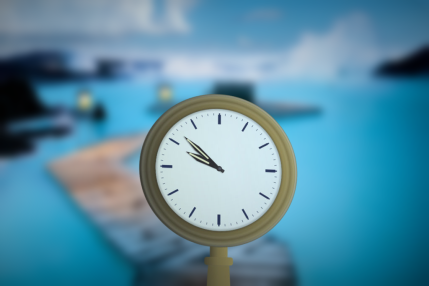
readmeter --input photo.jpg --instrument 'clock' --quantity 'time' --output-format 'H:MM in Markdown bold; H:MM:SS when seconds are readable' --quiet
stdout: **9:52**
